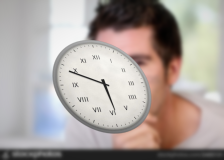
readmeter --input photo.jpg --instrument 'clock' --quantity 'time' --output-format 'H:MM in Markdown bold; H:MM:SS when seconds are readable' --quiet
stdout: **5:49**
